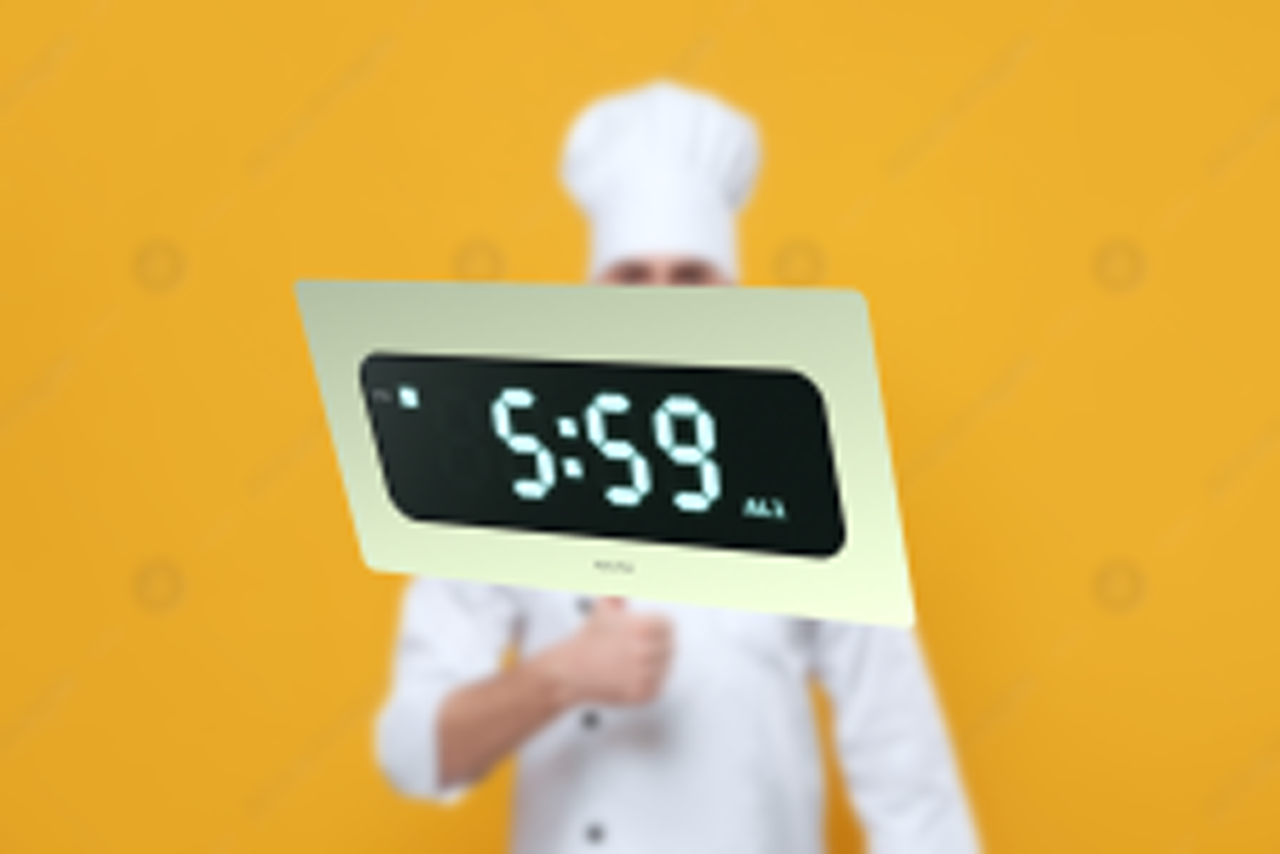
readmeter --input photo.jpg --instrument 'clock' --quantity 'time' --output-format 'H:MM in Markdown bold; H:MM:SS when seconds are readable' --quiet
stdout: **5:59**
